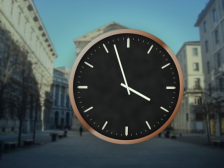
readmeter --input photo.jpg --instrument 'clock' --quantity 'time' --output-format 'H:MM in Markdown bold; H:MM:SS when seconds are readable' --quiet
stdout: **3:57**
